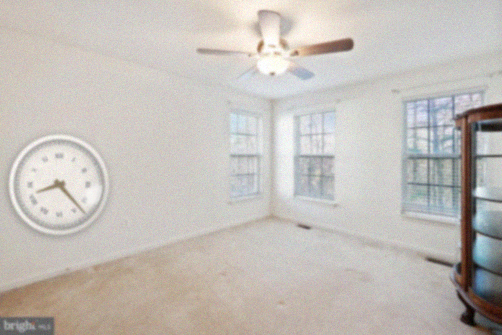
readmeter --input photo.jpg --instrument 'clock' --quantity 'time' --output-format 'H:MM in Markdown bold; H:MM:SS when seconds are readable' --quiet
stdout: **8:23**
